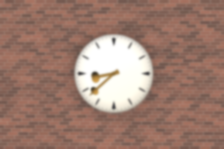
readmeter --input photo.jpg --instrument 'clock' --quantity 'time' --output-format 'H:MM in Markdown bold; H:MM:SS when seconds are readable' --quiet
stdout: **8:38**
